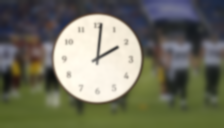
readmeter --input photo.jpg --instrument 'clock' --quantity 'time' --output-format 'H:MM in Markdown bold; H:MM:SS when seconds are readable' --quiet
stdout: **2:01**
